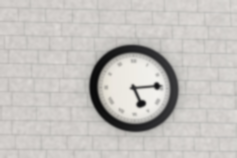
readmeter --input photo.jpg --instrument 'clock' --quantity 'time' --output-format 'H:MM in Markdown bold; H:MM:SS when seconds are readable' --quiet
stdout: **5:14**
